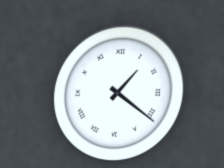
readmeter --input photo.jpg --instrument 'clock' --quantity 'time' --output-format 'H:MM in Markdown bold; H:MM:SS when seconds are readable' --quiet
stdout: **1:21**
